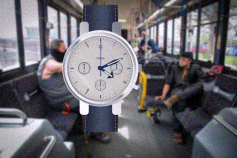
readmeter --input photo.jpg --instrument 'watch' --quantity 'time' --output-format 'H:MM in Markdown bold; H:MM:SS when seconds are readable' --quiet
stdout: **4:11**
